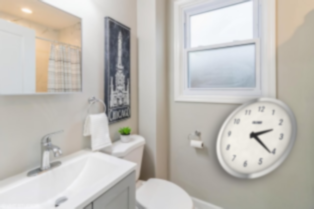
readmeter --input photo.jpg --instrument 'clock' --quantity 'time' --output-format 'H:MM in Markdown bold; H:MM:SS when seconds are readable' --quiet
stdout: **2:21**
